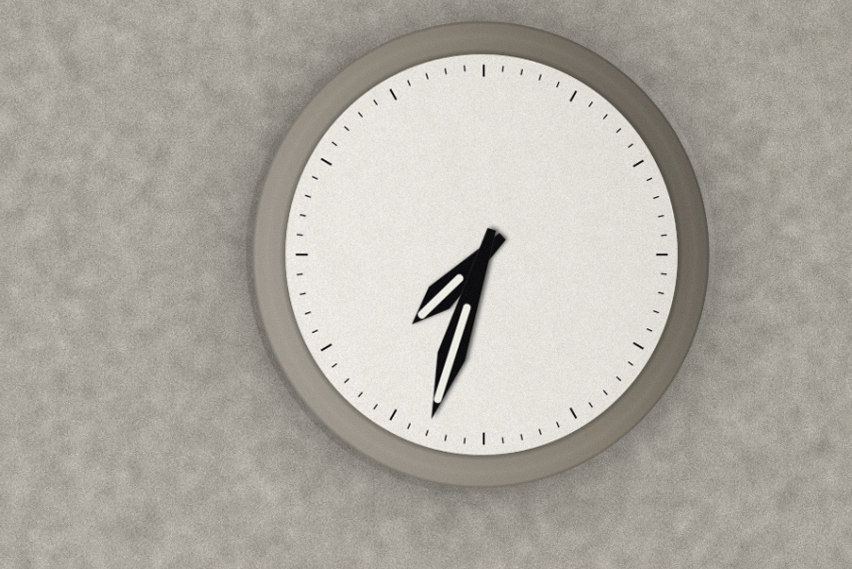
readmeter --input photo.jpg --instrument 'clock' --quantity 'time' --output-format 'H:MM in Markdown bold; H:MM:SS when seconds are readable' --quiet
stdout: **7:33**
